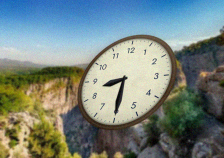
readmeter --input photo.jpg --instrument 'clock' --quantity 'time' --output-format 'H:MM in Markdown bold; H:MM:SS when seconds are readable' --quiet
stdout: **8:30**
